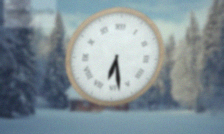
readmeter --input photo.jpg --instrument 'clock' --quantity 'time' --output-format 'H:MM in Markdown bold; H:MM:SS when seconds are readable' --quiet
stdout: **6:28**
